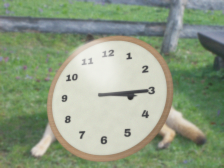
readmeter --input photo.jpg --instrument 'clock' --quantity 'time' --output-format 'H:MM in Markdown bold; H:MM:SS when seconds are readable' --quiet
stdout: **3:15**
